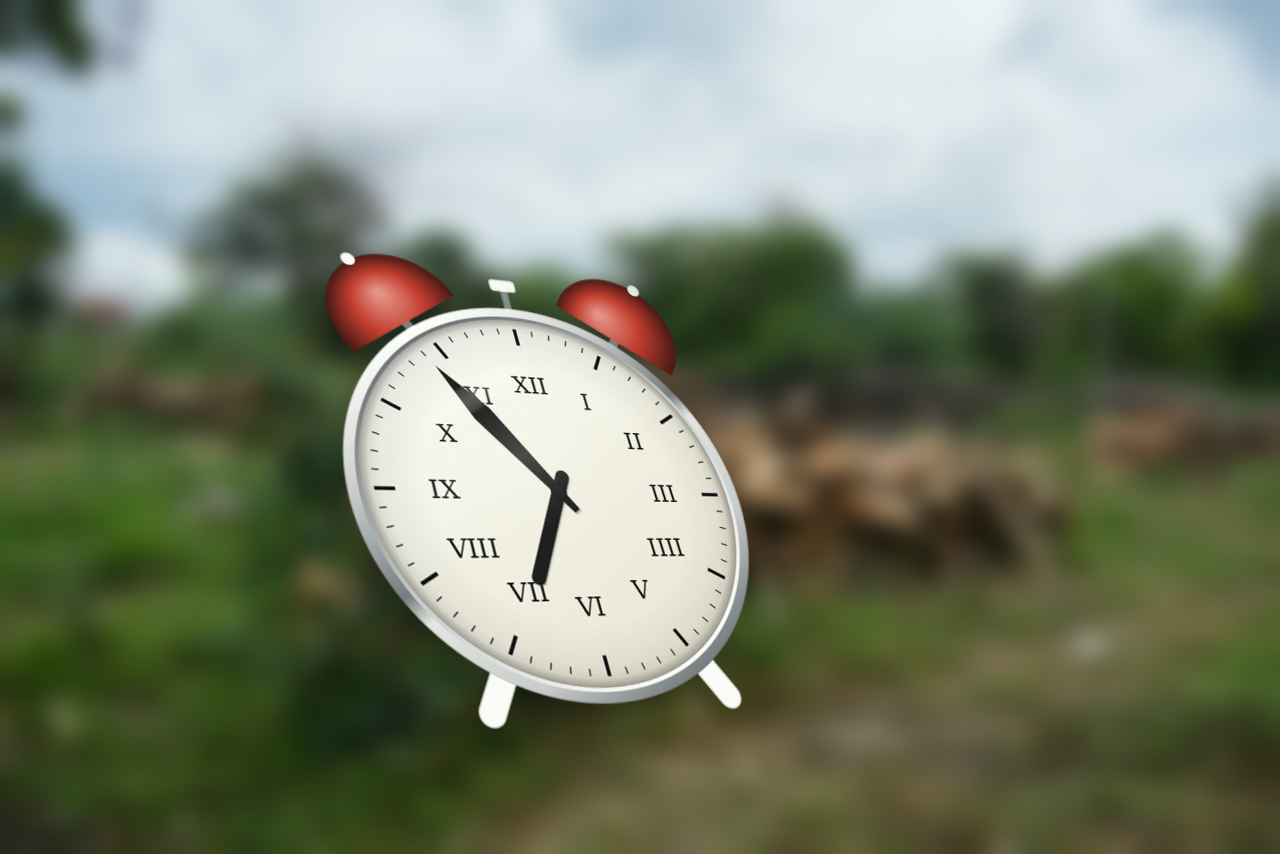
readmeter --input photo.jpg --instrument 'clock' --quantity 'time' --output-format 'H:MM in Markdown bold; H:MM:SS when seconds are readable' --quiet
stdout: **6:54**
